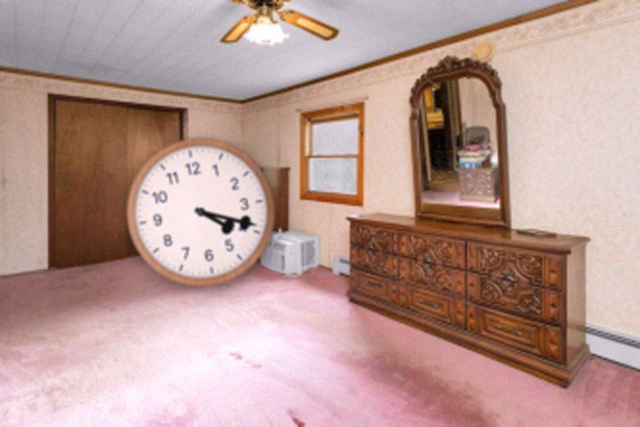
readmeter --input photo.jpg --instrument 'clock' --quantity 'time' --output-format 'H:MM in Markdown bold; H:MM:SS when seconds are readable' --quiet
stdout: **4:19**
